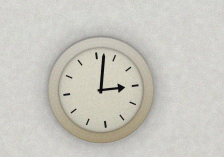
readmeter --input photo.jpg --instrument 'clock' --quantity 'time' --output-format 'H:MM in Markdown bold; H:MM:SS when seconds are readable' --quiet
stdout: **3:02**
